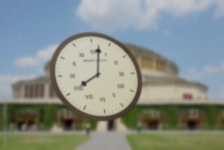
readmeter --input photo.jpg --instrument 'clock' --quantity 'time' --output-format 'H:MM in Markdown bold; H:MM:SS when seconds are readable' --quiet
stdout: **8:02**
